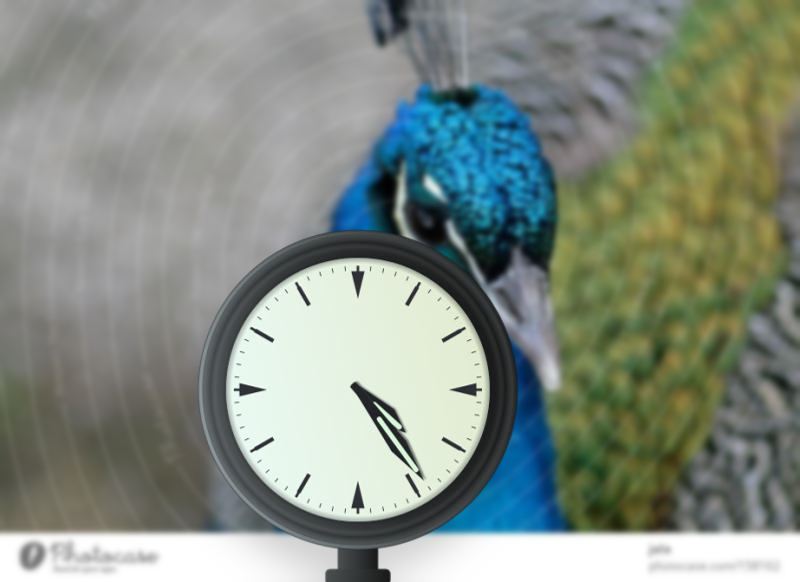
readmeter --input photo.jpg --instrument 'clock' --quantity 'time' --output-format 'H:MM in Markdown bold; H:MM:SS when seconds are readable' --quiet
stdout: **4:24**
